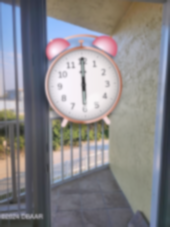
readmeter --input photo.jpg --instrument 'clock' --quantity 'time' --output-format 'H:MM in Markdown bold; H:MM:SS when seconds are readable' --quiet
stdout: **6:00**
